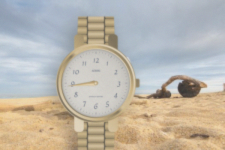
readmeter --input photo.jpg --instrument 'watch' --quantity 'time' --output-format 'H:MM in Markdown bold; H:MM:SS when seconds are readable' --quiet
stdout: **8:44**
